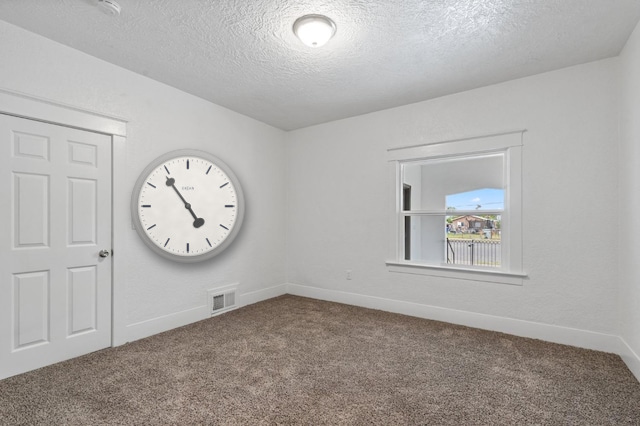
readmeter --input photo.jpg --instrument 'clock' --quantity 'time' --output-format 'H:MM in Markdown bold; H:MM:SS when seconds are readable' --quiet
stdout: **4:54**
